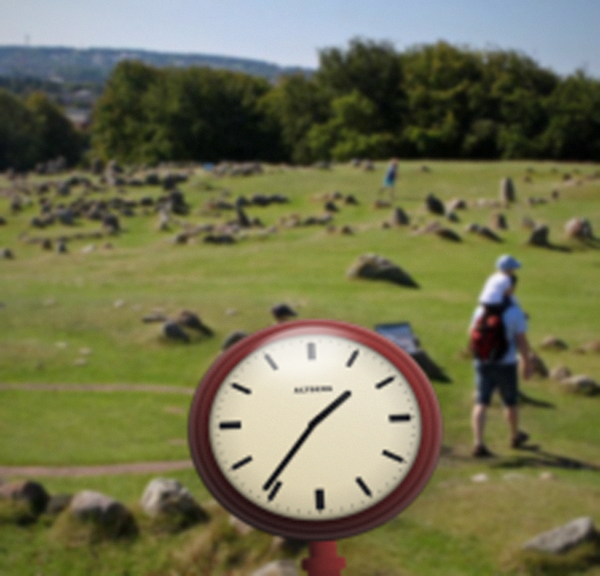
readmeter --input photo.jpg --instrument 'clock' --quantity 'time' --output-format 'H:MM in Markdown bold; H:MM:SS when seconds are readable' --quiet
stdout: **1:36**
